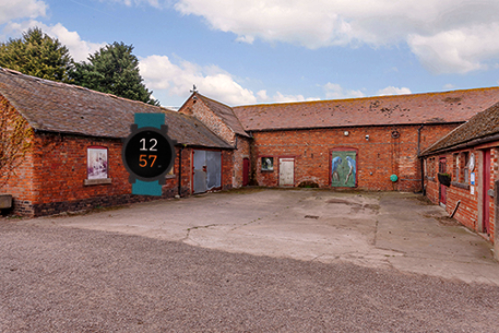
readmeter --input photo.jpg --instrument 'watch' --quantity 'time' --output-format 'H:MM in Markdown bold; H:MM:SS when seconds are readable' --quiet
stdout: **12:57**
